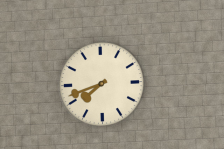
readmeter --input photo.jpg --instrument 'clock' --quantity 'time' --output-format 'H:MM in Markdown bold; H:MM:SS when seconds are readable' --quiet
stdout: **7:42**
